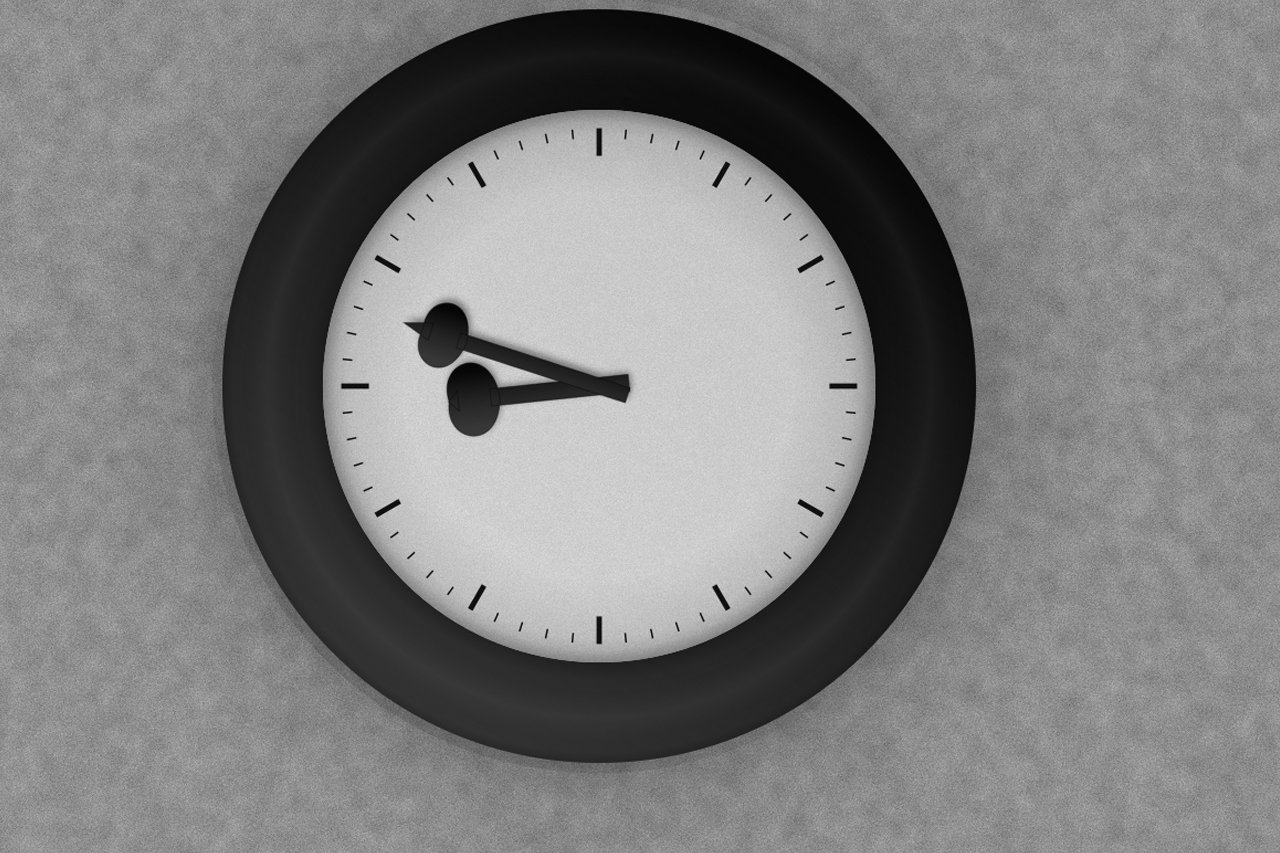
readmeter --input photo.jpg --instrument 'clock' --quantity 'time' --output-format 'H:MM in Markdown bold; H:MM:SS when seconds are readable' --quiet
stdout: **8:48**
